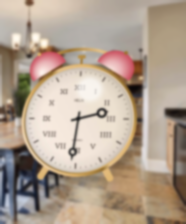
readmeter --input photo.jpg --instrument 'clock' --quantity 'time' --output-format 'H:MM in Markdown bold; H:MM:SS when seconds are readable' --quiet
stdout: **2:31**
